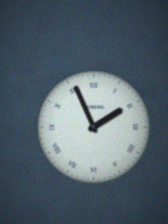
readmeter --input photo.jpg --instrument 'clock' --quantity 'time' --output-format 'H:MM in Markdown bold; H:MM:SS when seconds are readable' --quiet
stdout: **1:56**
